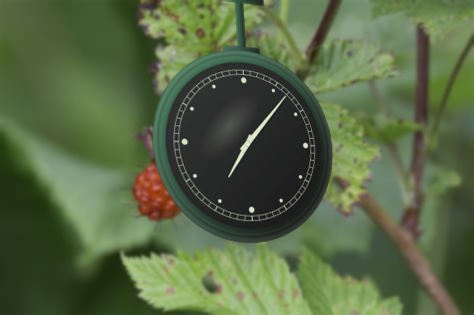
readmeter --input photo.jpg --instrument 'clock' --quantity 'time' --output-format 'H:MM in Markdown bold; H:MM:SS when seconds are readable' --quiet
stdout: **7:07**
